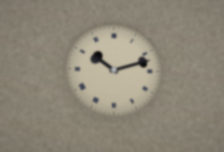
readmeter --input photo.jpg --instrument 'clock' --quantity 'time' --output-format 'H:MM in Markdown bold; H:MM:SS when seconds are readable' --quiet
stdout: **10:12**
